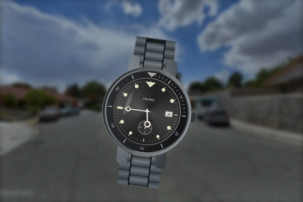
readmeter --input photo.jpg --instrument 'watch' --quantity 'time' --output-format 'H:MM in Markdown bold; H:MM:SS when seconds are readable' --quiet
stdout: **5:45**
